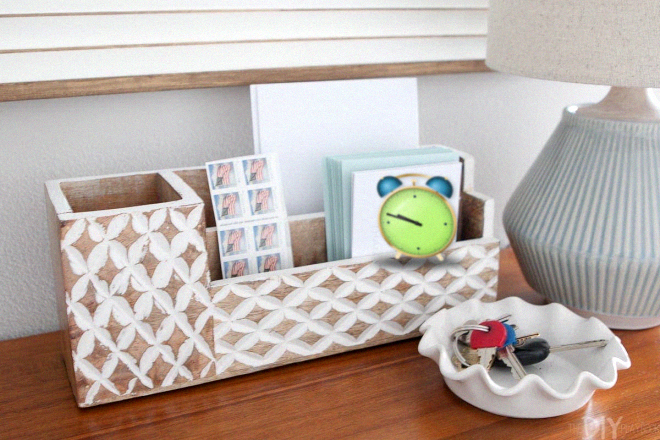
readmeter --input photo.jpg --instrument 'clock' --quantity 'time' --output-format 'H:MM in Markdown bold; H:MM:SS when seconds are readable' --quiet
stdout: **9:48**
